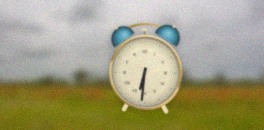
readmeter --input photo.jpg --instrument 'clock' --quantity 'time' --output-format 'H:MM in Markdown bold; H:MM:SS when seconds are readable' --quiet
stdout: **6:31**
